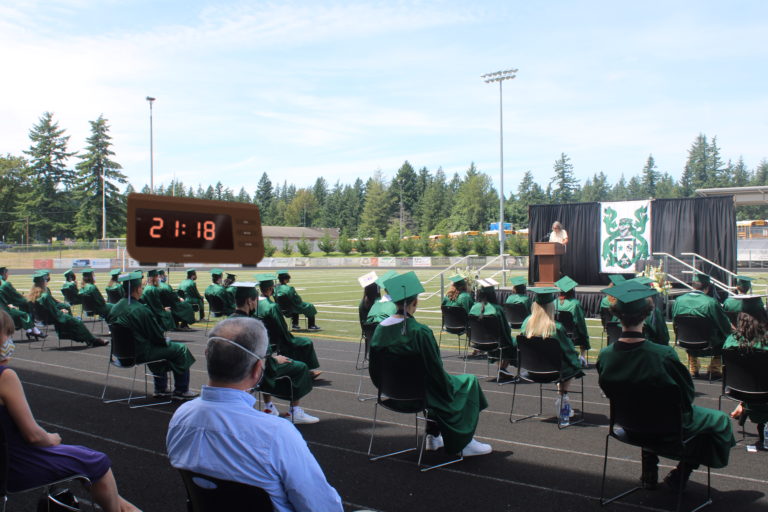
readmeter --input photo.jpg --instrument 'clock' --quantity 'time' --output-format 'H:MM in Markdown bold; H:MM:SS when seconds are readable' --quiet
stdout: **21:18**
